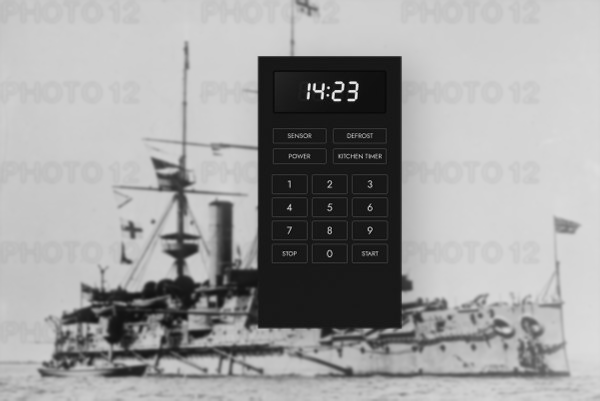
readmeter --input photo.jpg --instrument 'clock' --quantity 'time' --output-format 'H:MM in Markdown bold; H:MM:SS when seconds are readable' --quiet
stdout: **14:23**
